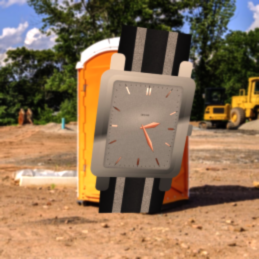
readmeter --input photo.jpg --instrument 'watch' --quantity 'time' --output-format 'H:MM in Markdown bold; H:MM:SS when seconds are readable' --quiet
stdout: **2:25**
